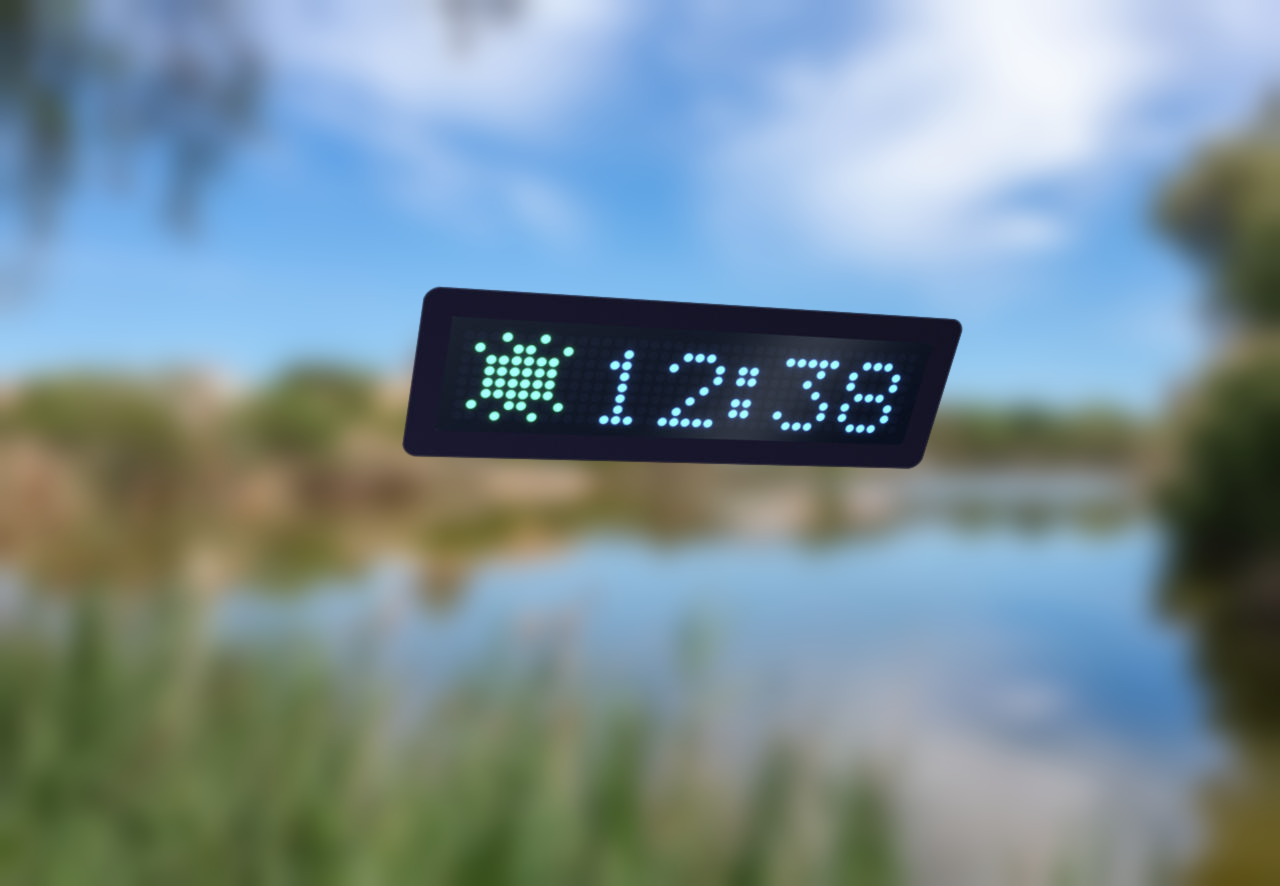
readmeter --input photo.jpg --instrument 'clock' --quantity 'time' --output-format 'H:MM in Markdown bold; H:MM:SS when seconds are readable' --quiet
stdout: **12:38**
